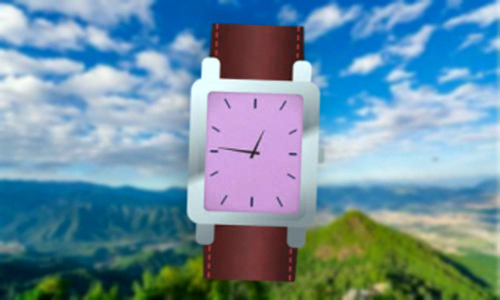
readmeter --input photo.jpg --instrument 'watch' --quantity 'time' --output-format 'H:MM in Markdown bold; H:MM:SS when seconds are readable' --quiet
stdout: **12:46**
